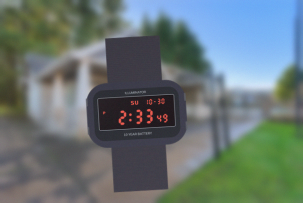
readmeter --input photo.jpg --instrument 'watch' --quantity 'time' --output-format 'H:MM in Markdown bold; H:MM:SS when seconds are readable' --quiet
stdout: **2:33:49**
